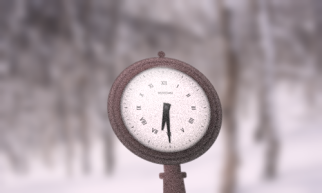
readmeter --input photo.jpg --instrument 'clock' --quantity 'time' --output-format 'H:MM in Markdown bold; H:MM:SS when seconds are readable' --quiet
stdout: **6:30**
